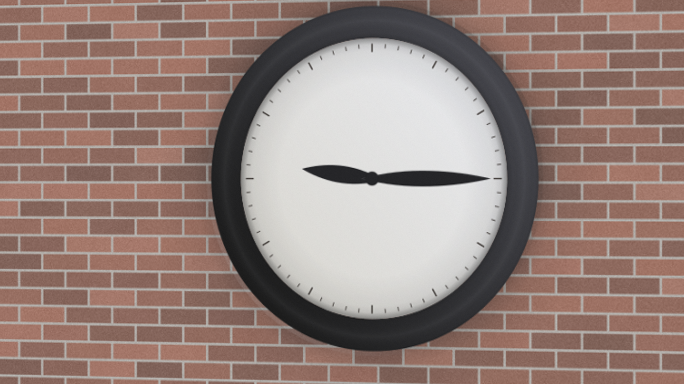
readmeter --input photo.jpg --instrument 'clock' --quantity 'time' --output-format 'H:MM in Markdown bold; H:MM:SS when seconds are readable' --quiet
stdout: **9:15**
